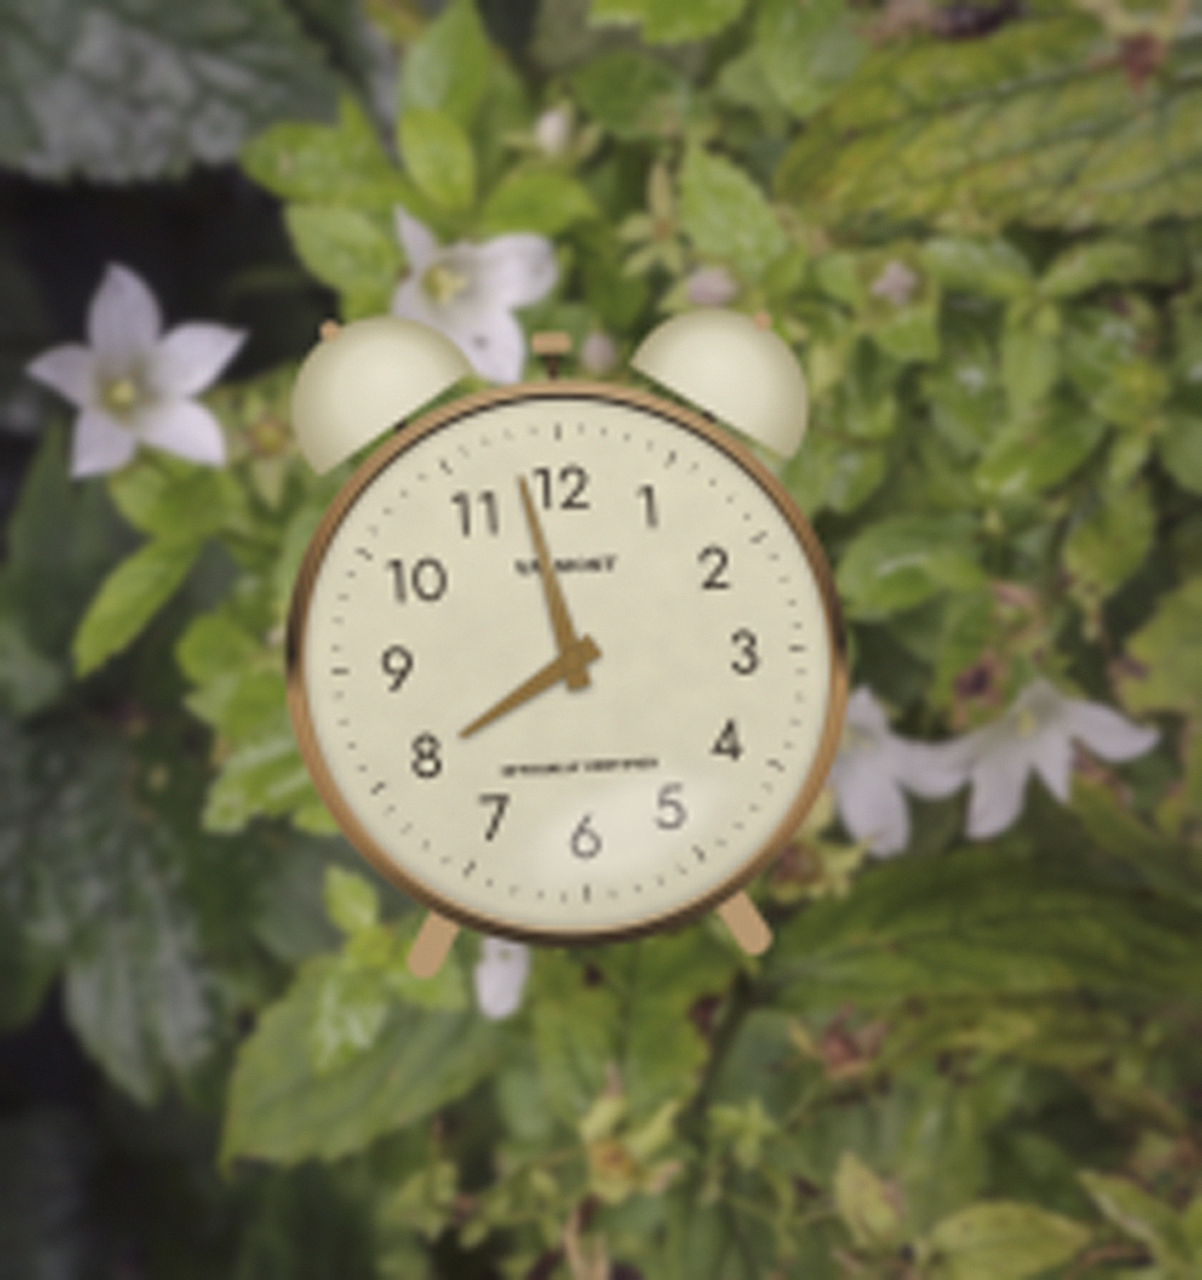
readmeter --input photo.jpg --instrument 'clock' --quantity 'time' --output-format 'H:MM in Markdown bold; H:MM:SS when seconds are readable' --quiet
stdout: **7:58**
